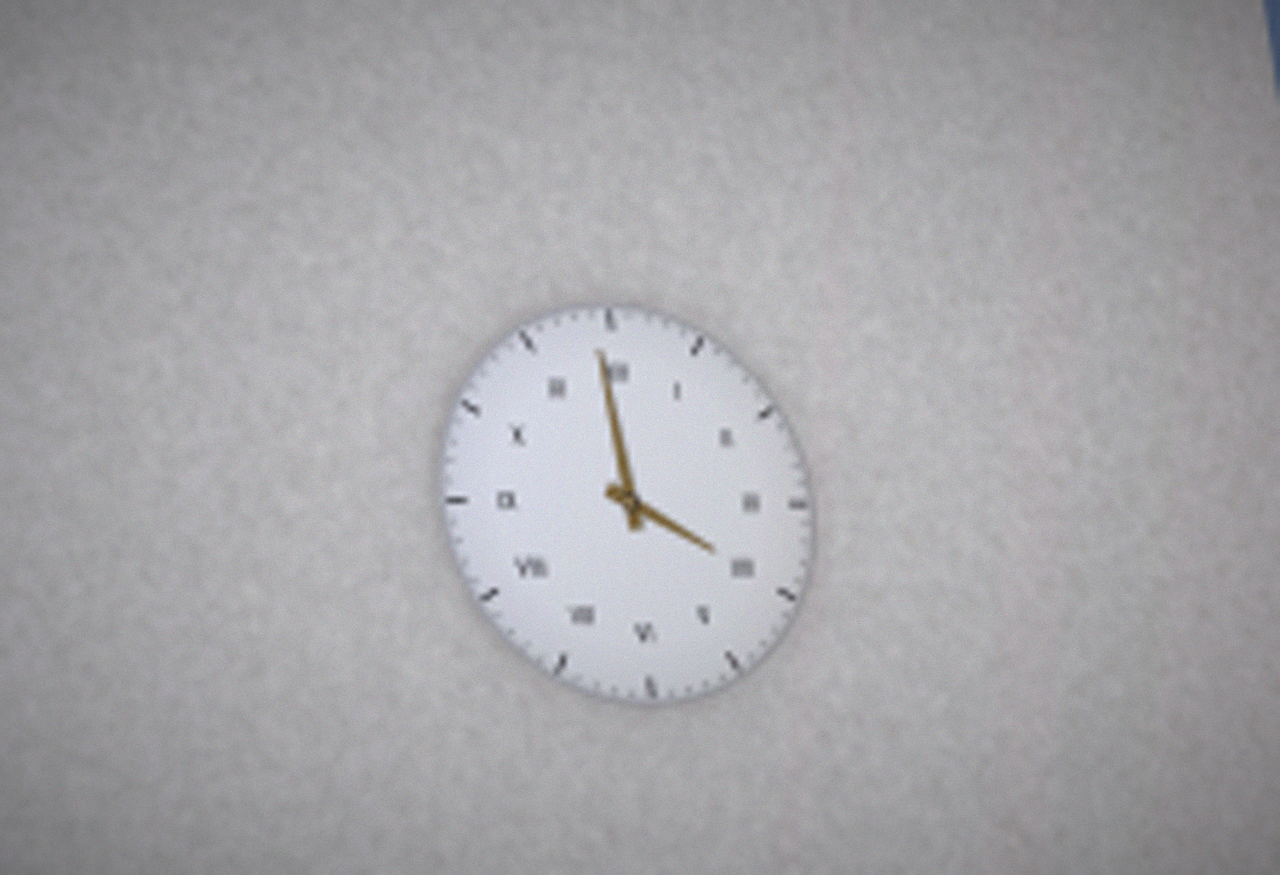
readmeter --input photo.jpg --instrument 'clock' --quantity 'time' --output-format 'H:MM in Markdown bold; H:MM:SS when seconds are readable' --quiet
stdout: **3:59**
